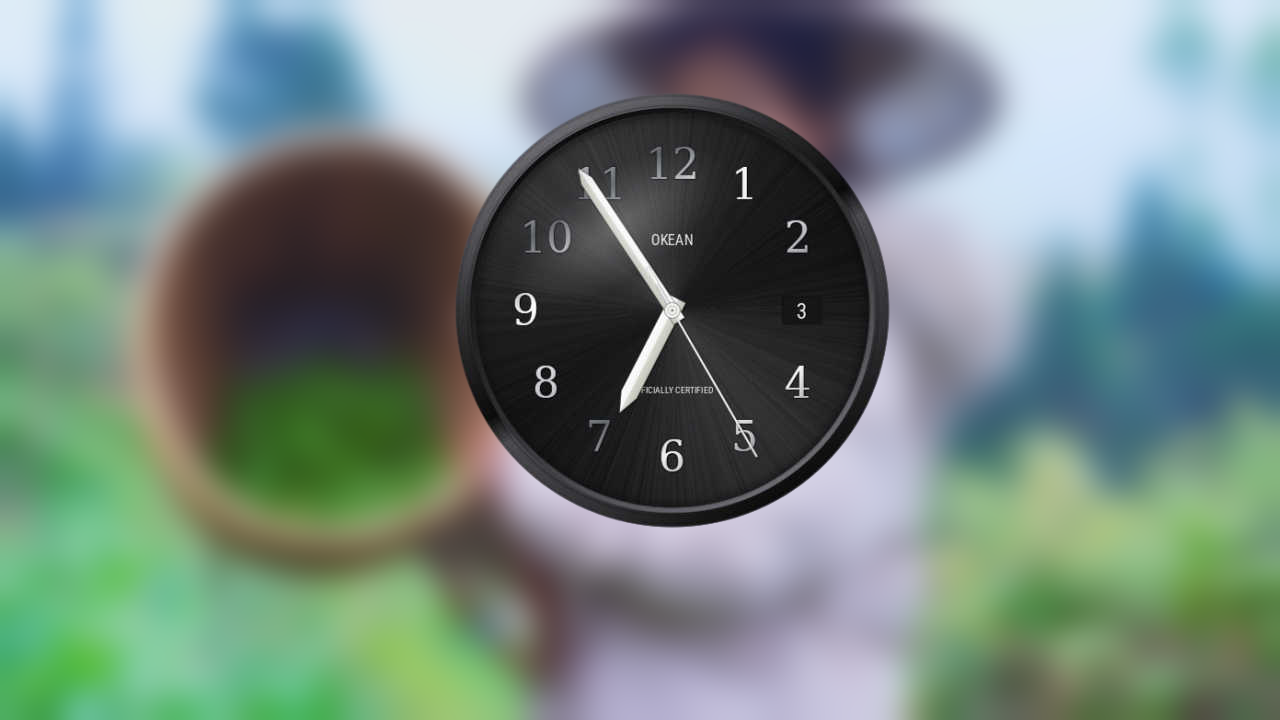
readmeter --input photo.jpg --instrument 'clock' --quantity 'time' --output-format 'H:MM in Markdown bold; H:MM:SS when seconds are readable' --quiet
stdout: **6:54:25**
